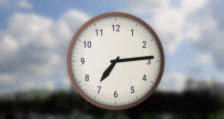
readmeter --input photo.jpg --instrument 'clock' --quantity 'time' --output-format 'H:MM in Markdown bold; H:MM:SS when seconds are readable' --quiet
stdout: **7:14**
